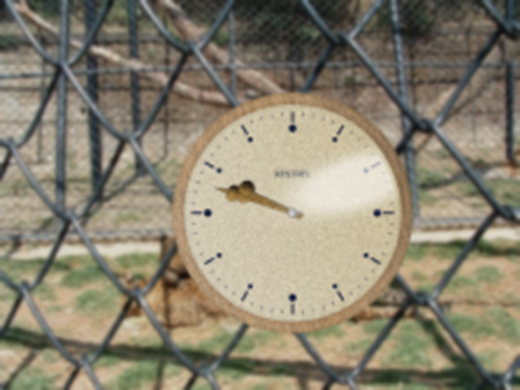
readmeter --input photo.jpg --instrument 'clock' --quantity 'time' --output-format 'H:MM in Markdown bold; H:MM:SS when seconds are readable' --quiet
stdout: **9:48**
